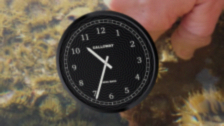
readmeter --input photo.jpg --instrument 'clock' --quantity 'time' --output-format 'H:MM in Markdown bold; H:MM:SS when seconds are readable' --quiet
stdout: **10:34**
